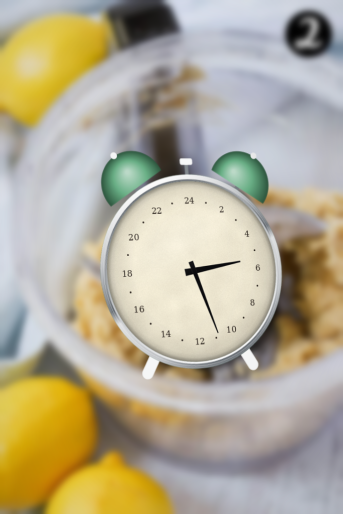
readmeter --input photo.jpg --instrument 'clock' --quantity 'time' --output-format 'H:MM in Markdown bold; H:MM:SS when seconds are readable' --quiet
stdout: **5:27**
